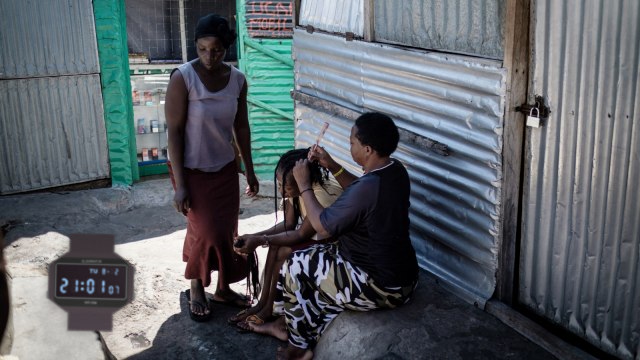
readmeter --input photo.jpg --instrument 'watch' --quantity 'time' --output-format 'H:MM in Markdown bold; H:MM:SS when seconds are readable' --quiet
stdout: **21:01**
